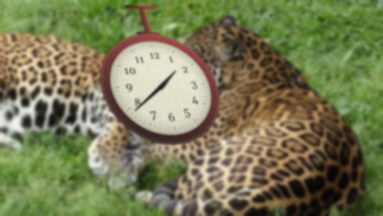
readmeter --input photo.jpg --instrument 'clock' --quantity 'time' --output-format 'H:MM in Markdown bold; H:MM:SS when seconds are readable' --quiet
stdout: **1:39**
